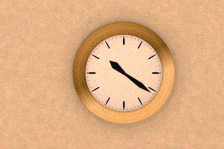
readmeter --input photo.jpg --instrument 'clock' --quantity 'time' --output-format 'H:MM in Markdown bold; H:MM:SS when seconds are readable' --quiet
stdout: **10:21**
